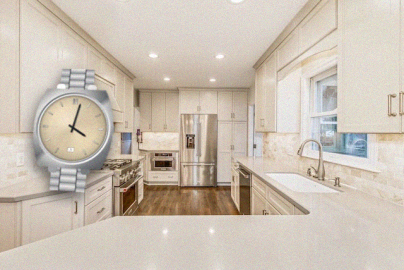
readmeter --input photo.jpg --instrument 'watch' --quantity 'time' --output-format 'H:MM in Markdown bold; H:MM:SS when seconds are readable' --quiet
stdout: **4:02**
